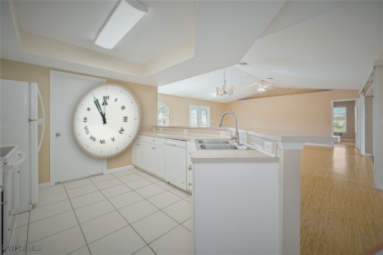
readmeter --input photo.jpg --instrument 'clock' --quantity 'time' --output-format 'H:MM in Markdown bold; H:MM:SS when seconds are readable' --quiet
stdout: **11:55**
